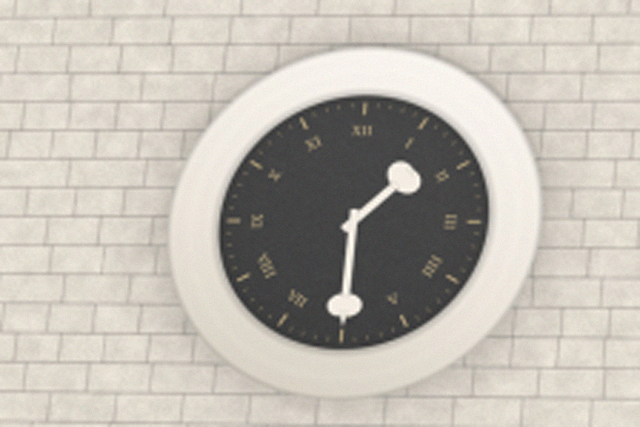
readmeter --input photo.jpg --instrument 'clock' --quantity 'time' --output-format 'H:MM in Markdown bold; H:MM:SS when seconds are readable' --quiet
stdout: **1:30**
